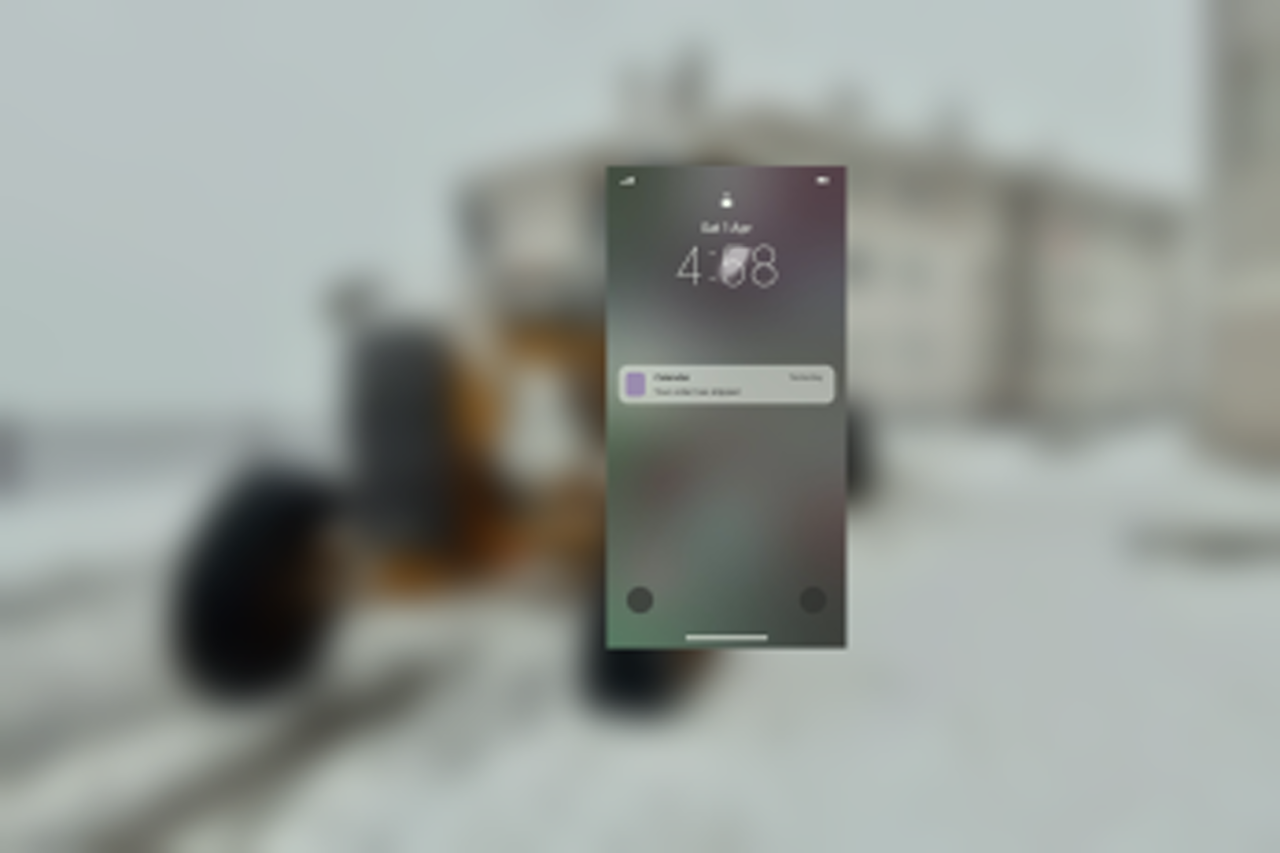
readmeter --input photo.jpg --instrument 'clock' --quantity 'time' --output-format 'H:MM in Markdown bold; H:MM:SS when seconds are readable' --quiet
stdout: **4:58**
